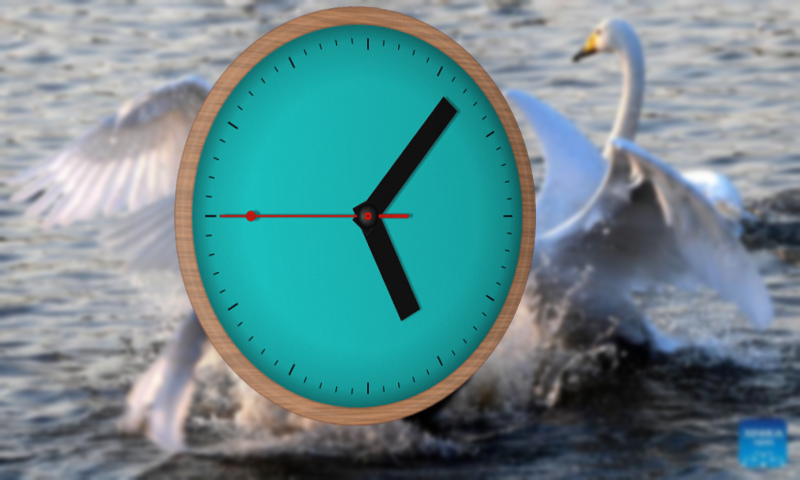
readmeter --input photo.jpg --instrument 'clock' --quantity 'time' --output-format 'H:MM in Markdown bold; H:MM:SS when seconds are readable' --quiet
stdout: **5:06:45**
